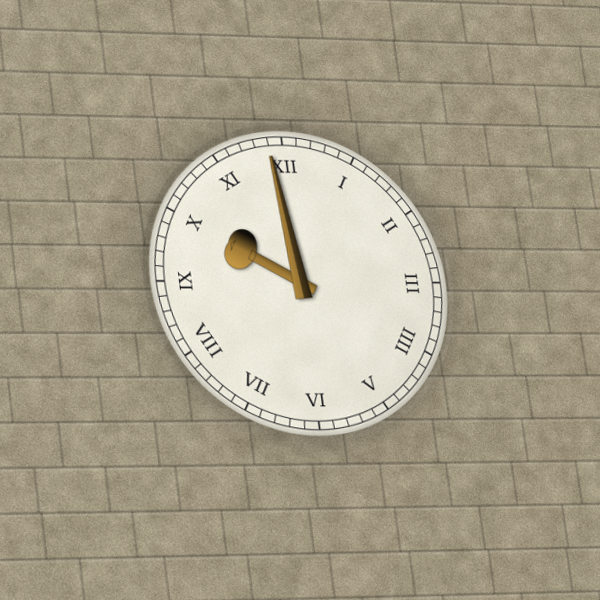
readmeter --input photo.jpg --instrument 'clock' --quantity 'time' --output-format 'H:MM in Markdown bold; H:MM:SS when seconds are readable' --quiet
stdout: **9:59**
